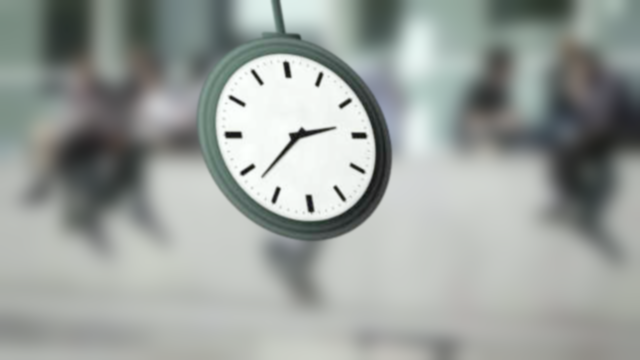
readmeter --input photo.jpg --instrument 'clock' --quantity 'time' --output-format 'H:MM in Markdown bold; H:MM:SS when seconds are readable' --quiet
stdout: **2:38**
